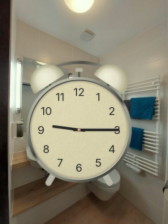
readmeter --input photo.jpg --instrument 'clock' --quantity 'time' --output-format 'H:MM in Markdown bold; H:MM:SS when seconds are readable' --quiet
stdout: **9:15**
